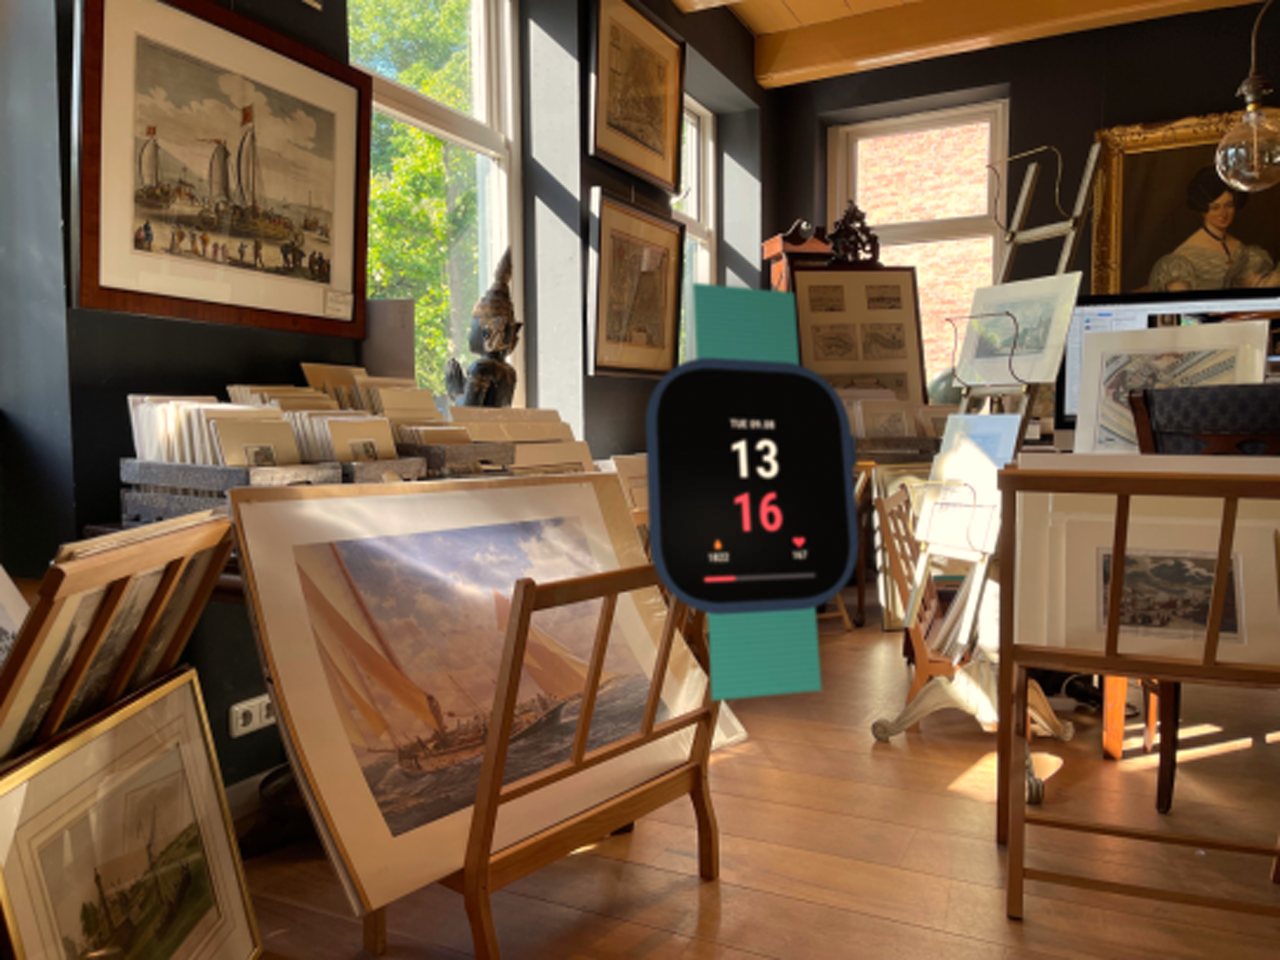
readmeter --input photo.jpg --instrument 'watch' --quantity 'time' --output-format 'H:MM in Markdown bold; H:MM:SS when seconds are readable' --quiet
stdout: **13:16**
